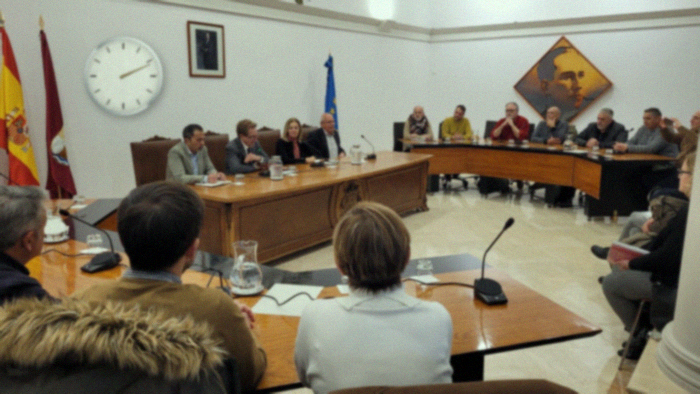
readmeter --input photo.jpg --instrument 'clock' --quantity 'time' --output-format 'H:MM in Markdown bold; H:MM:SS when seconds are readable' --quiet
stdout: **2:11**
